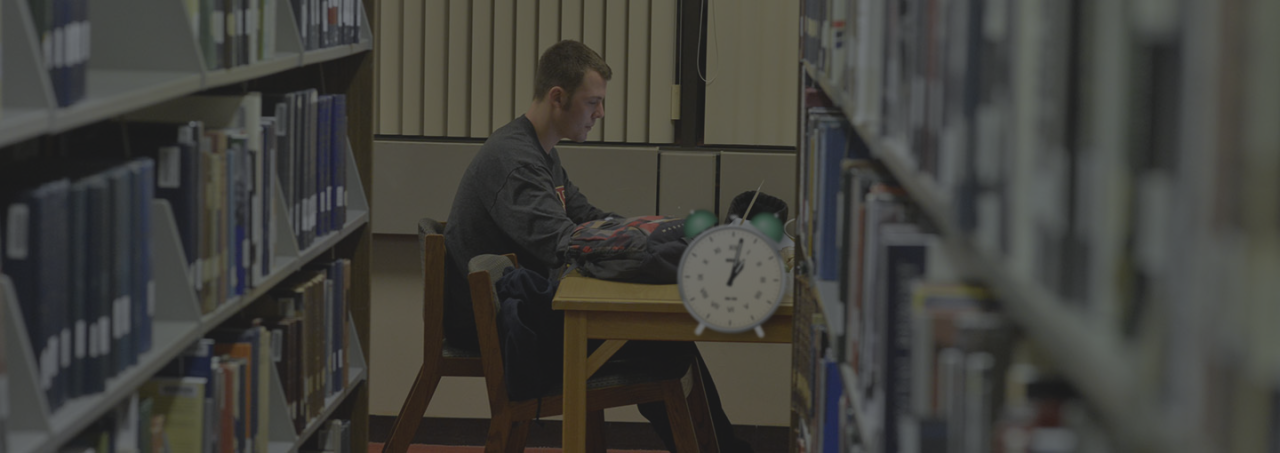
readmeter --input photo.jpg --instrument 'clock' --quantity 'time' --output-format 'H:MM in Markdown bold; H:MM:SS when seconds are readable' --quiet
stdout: **1:02**
